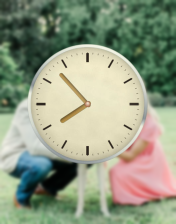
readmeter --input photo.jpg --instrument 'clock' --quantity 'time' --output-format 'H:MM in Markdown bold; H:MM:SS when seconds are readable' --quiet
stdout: **7:53**
